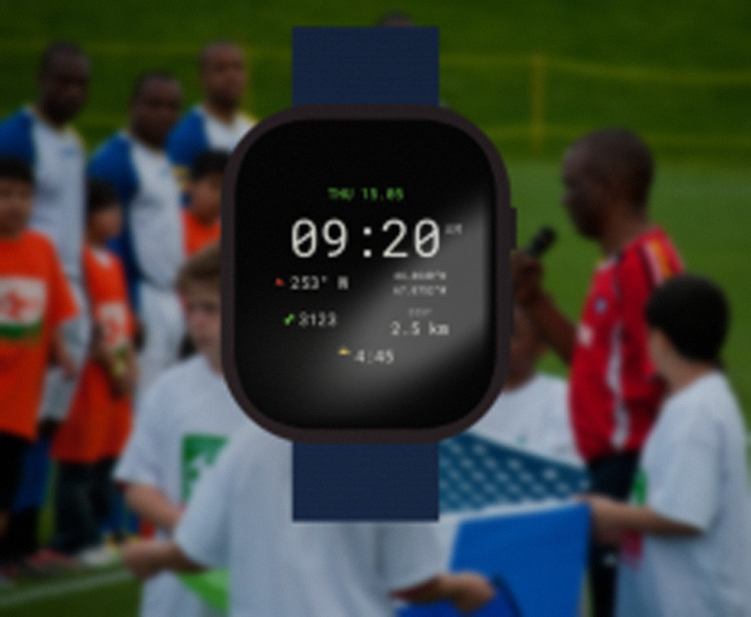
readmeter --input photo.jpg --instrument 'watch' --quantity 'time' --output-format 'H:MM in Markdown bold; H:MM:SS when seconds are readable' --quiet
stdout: **9:20**
